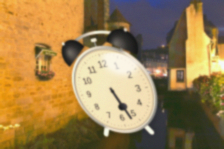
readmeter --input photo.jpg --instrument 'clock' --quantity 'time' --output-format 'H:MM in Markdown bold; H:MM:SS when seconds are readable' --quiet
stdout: **5:27**
